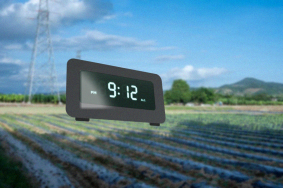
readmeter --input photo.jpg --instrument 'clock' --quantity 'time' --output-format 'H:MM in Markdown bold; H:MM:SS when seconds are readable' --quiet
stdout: **9:12**
